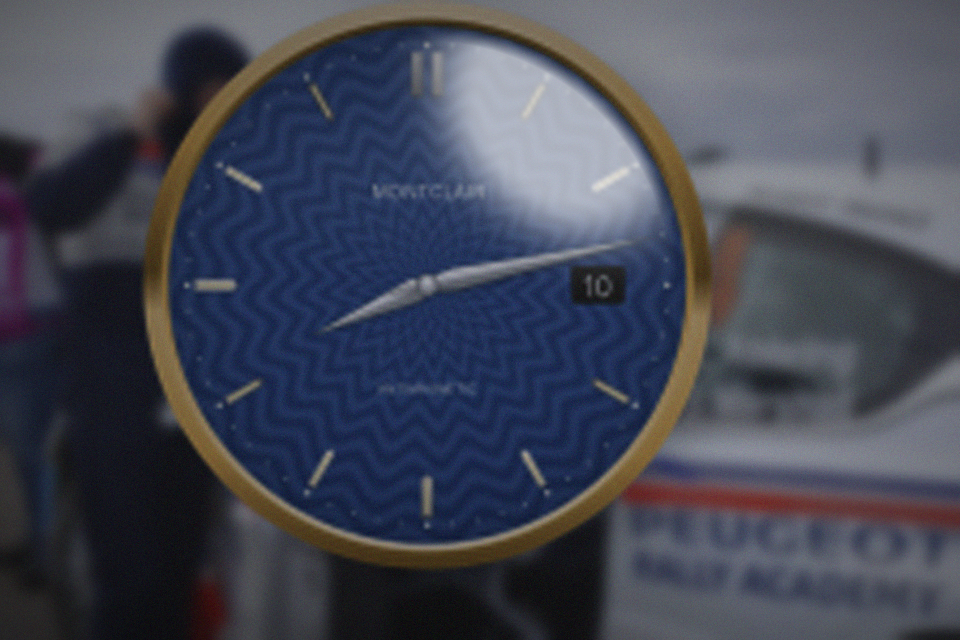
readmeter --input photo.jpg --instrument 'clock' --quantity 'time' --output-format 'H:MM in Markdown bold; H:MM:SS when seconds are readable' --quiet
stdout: **8:13**
